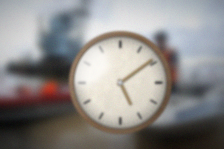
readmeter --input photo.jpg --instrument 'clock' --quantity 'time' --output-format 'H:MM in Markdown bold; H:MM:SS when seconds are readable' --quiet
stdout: **5:09**
